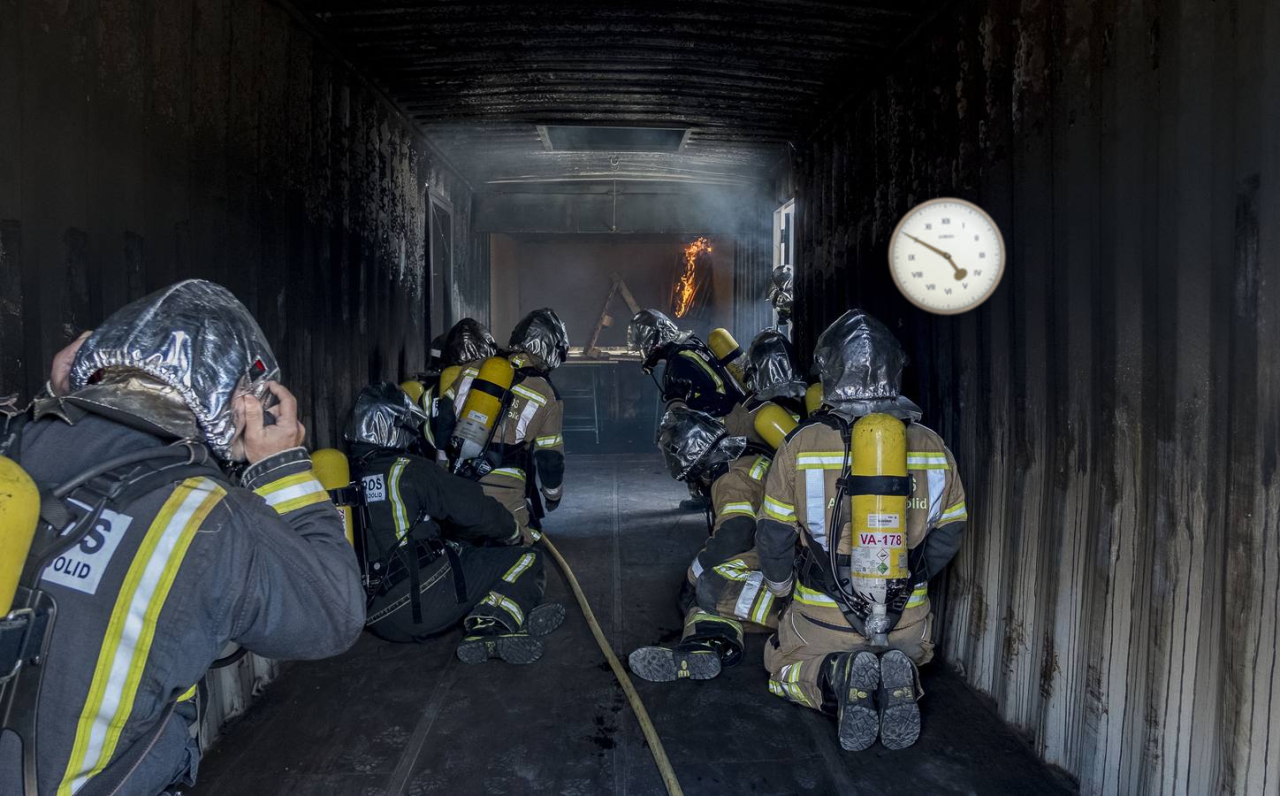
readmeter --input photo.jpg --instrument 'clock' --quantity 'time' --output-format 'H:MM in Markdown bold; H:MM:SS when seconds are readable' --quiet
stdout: **4:50**
